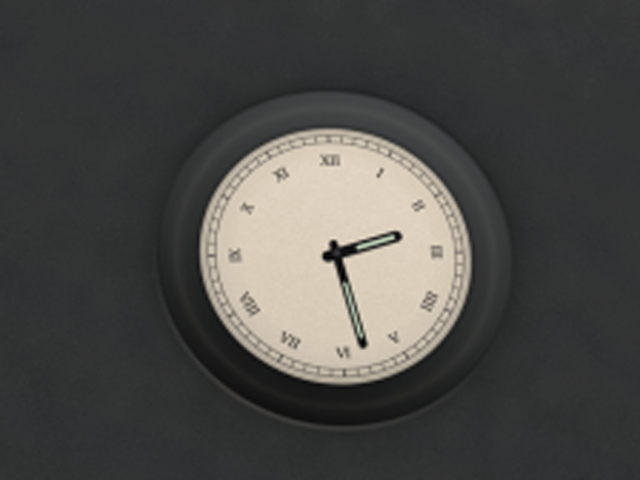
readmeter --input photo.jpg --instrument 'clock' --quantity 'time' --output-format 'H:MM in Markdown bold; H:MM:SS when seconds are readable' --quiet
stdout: **2:28**
